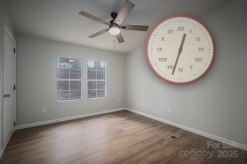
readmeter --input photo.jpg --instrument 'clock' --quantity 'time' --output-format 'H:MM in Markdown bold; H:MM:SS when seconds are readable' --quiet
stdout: **12:33**
